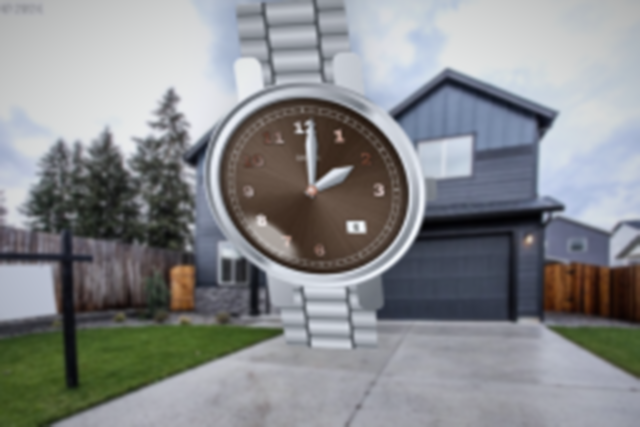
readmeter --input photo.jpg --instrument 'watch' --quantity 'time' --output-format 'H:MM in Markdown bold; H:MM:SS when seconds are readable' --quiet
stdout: **2:01**
